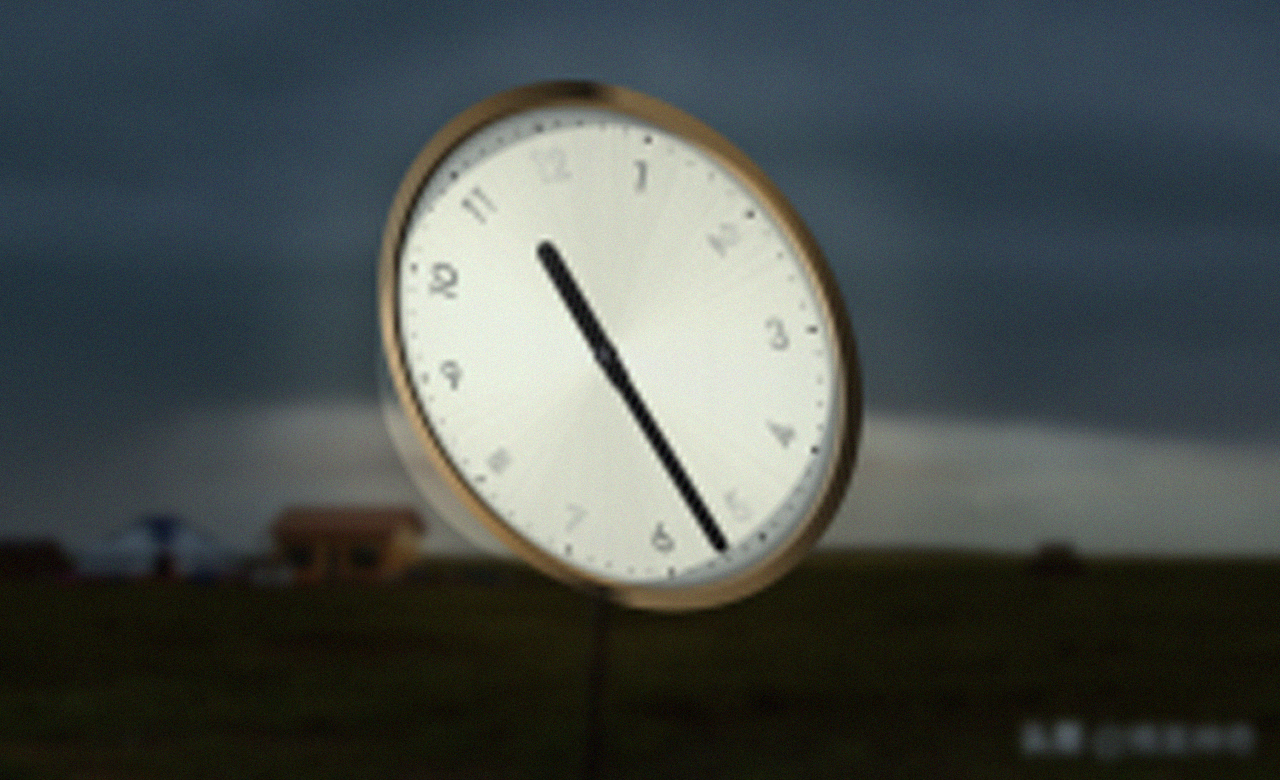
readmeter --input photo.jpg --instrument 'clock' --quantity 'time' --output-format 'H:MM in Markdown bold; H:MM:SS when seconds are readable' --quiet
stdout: **11:27**
